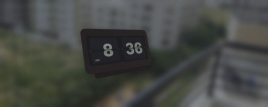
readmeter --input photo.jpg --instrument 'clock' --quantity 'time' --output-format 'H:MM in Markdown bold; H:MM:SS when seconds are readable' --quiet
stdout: **8:36**
